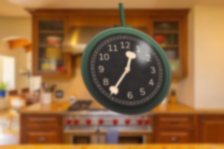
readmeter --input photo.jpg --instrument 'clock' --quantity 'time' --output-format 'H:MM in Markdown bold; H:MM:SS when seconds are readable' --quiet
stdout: **12:36**
